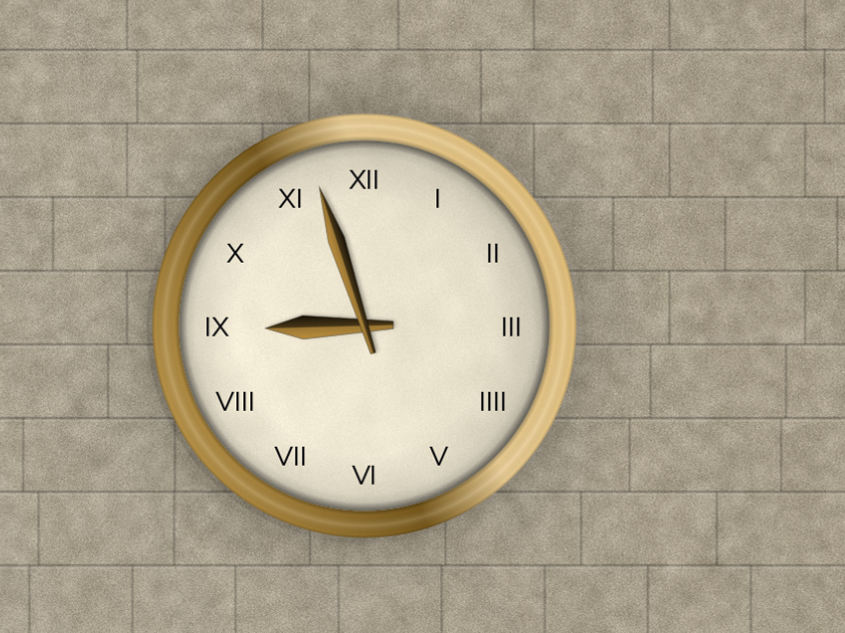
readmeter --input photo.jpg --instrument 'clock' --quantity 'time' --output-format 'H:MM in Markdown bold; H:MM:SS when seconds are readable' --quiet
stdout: **8:57**
